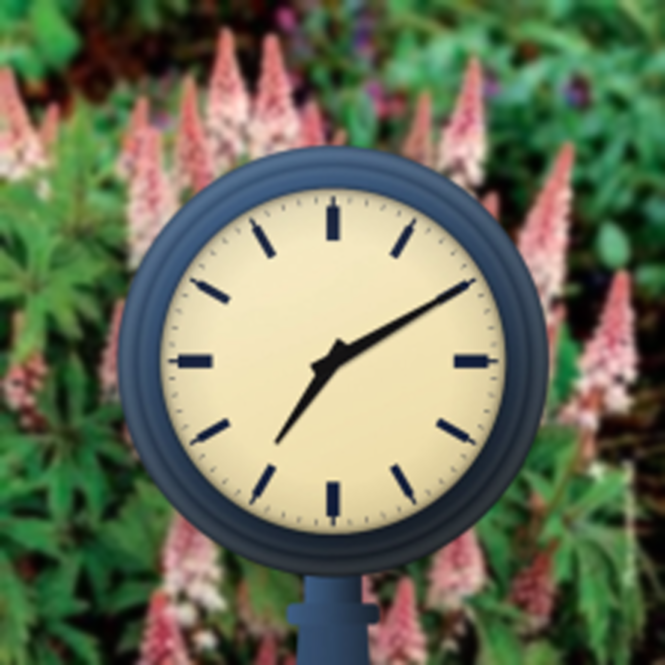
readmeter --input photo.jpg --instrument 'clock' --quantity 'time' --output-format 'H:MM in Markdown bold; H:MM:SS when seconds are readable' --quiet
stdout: **7:10**
